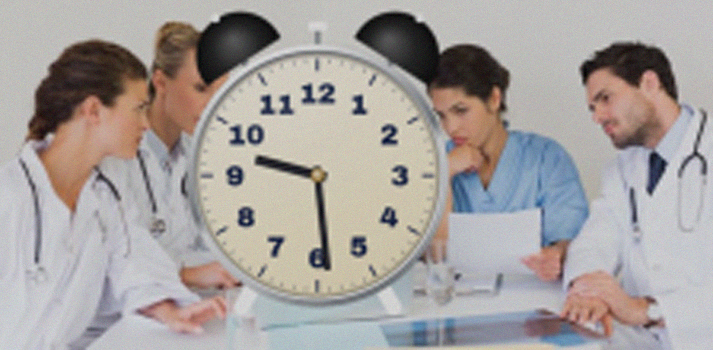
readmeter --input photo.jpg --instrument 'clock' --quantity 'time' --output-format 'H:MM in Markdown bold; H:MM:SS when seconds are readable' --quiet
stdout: **9:29**
